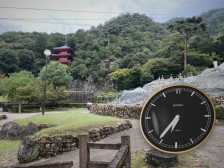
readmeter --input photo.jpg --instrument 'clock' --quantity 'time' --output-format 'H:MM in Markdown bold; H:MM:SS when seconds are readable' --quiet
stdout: **6:36**
